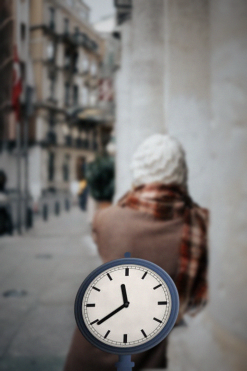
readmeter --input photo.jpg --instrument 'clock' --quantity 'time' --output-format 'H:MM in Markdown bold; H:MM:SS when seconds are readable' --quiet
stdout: **11:39**
